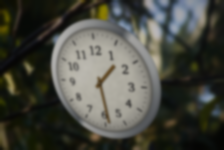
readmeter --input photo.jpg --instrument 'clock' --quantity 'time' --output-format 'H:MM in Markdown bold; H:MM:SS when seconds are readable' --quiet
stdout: **1:29**
